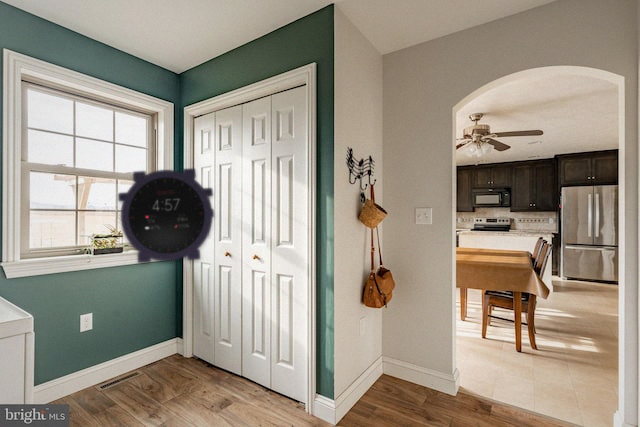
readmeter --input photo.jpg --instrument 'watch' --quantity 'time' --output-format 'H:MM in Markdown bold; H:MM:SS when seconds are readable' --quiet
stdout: **4:57**
